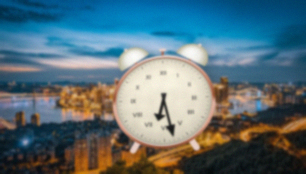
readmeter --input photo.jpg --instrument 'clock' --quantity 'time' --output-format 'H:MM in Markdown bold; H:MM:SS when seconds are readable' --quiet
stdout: **6:28**
